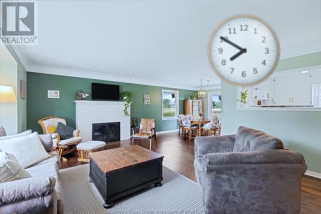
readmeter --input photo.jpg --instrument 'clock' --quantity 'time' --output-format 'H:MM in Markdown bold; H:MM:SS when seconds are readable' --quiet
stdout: **7:50**
